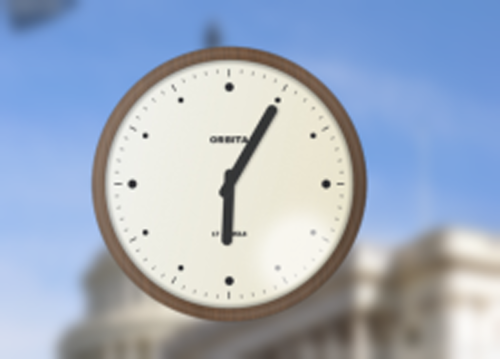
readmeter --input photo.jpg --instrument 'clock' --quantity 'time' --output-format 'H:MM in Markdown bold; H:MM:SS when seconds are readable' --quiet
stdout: **6:05**
